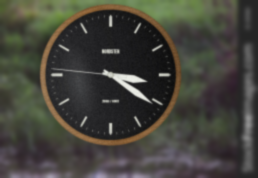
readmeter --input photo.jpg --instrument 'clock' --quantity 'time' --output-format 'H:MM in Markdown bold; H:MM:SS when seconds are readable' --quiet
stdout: **3:20:46**
